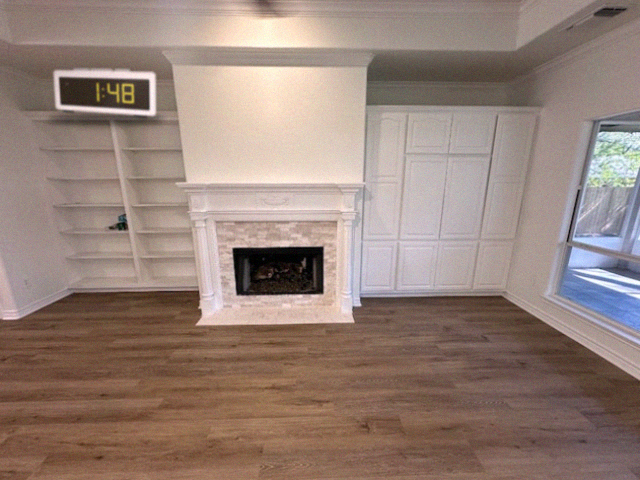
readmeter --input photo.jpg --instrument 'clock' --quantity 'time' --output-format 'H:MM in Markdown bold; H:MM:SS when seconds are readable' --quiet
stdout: **1:48**
